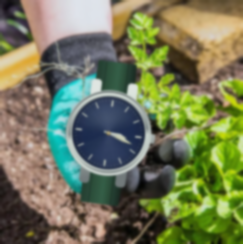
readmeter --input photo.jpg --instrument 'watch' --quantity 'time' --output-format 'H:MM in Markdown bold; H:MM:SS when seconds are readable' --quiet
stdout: **3:18**
